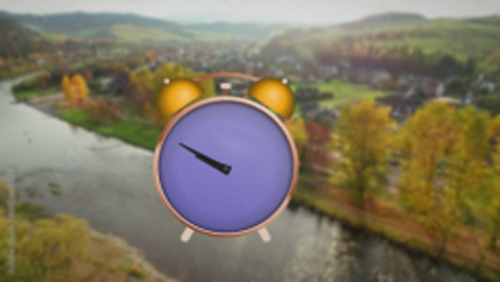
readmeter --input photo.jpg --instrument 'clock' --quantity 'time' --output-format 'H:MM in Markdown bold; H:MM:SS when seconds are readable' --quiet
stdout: **9:50**
